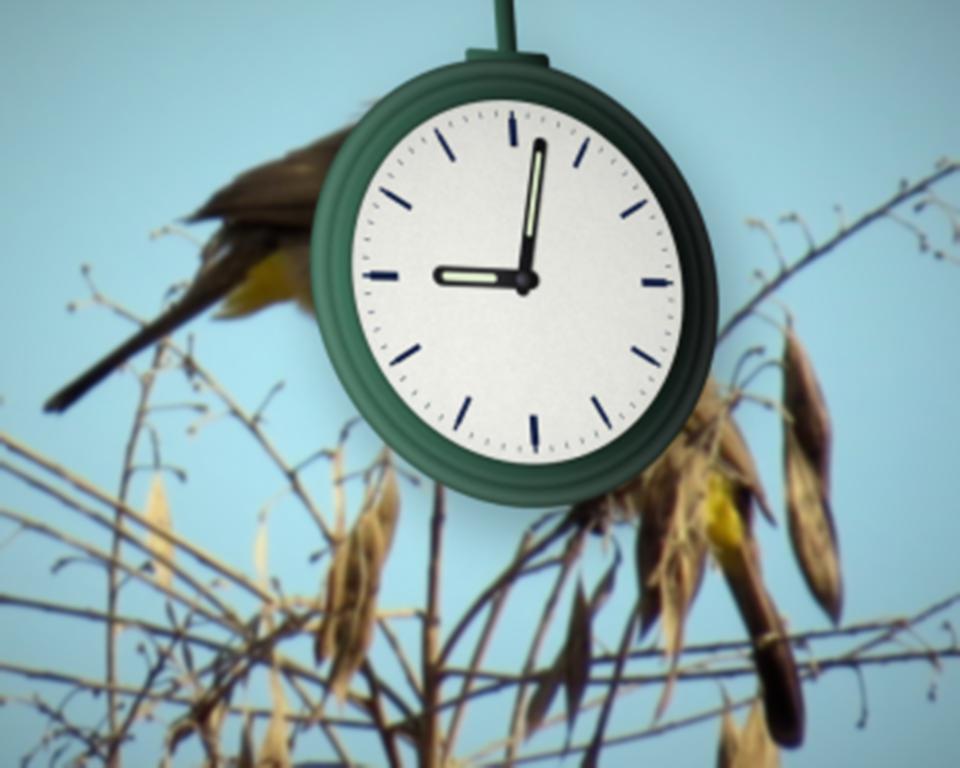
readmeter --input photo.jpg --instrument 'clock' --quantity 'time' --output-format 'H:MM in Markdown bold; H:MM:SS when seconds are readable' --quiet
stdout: **9:02**
